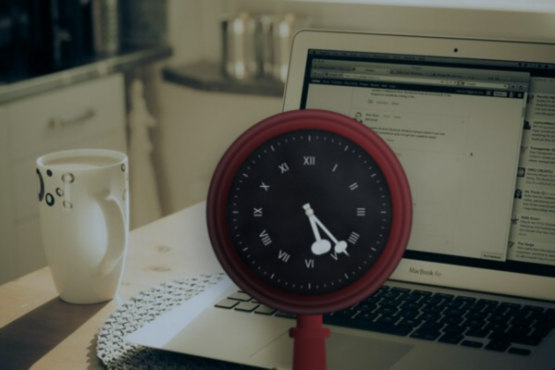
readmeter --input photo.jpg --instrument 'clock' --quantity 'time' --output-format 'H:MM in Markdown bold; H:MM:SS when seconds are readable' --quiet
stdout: **5:23**
